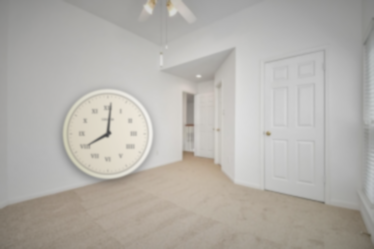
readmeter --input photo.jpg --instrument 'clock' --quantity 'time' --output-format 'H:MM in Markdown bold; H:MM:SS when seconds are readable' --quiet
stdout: **8:01**
